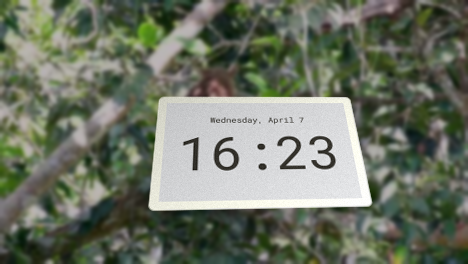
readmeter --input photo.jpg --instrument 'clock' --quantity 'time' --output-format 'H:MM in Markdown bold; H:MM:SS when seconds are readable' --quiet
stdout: **16:23**
